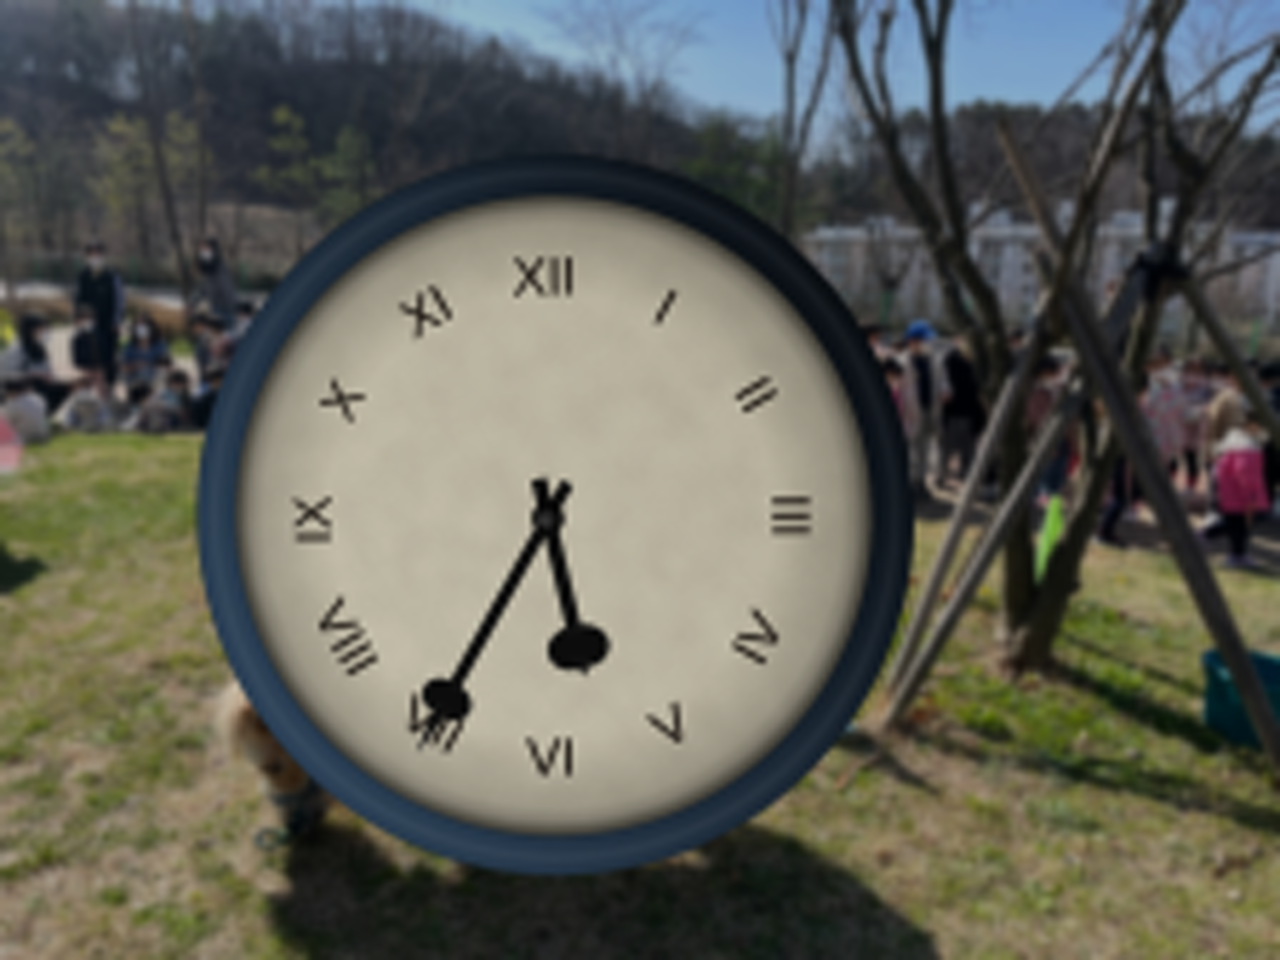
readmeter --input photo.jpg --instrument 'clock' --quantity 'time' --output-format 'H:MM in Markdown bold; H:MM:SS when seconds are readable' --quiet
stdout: **5:35**
